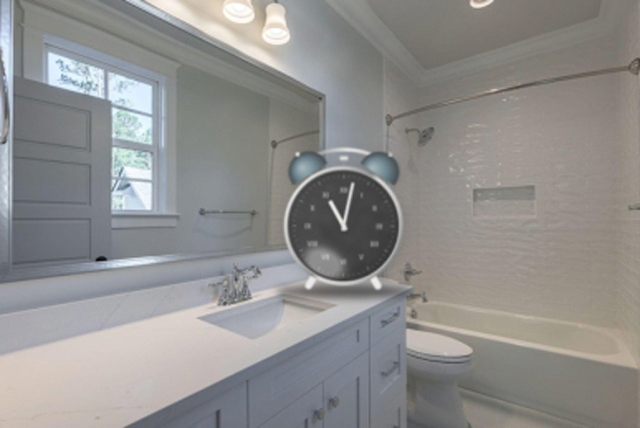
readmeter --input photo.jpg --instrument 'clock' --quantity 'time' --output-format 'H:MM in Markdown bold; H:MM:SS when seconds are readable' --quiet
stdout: **11:02**
